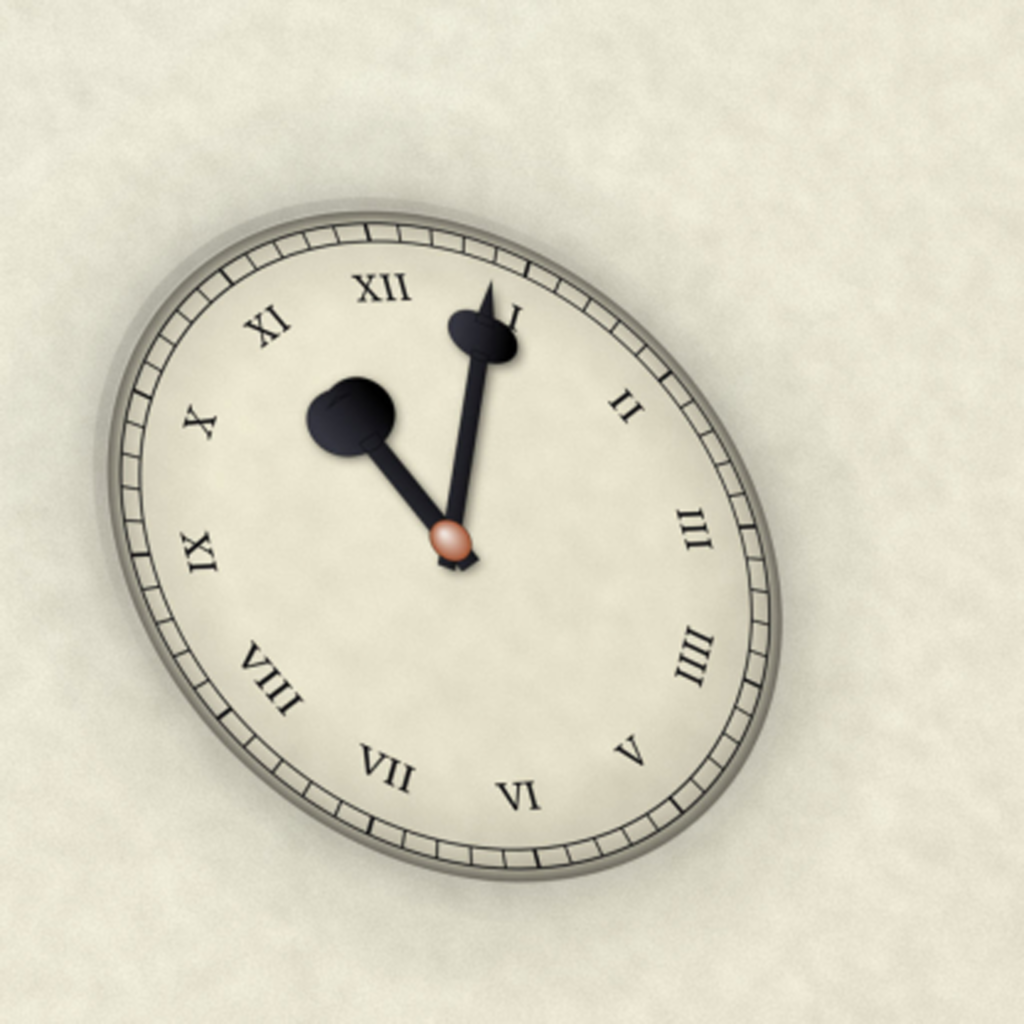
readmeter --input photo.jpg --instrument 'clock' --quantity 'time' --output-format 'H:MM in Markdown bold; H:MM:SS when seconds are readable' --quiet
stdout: **11:04**
